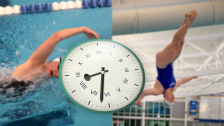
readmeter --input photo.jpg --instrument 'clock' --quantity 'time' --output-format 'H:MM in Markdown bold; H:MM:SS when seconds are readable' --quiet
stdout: **8:32**
